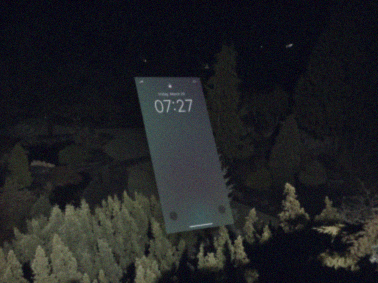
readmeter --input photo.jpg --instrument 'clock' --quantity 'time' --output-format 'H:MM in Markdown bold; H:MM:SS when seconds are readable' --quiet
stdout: **7:27**
